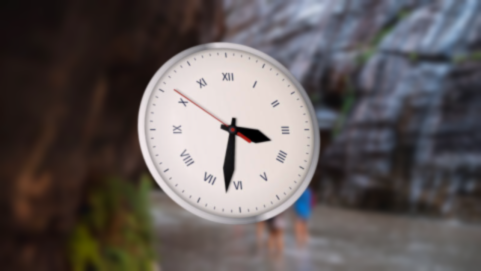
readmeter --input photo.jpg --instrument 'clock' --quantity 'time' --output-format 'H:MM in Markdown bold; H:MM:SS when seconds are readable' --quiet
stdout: **3:31:51**
